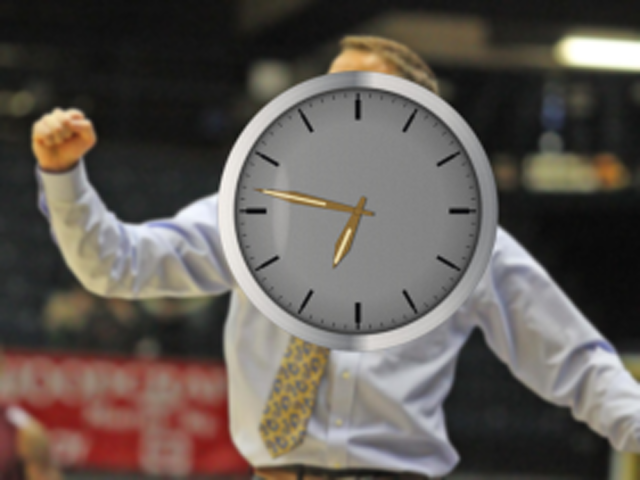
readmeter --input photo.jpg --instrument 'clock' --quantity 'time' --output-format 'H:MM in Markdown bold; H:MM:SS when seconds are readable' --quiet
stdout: **6:47**
